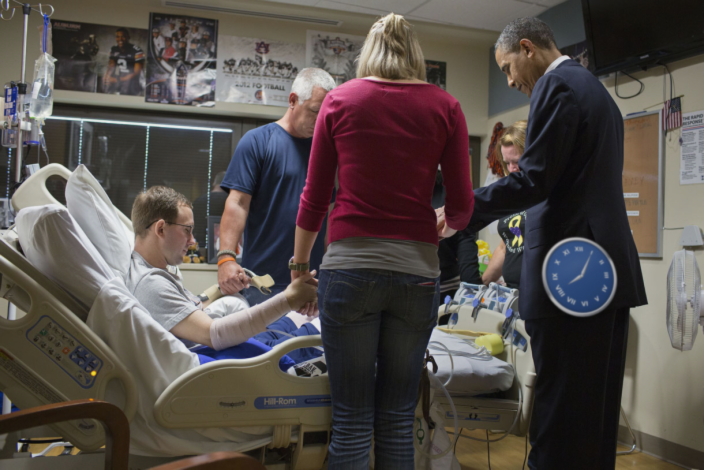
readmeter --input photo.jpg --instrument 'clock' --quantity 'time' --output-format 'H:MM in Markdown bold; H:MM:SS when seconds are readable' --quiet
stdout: **8:05**
